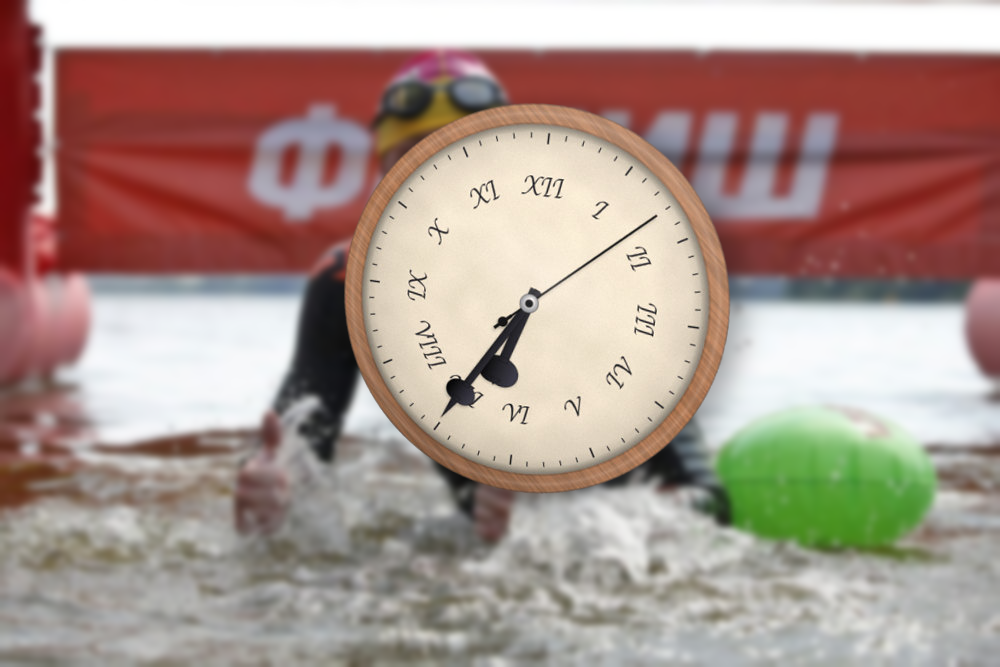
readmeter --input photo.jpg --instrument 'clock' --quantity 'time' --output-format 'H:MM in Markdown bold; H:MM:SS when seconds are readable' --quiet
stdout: **6:35:08**
